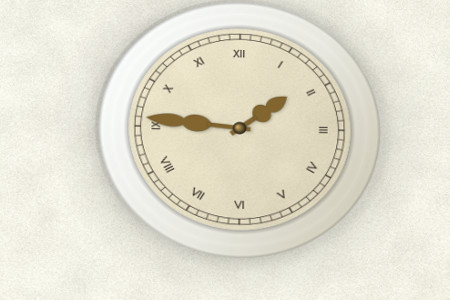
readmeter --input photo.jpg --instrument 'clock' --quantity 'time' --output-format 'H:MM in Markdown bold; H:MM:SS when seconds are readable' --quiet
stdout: **1:46**
